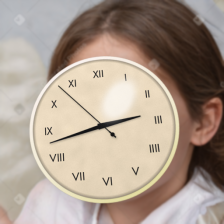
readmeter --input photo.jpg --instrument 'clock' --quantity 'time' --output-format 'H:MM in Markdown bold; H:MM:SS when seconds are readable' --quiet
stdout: **2:42:53**
